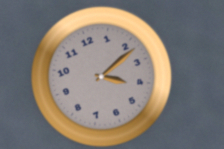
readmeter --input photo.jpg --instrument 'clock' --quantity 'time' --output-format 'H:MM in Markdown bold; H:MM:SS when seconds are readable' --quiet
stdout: **4:12**
